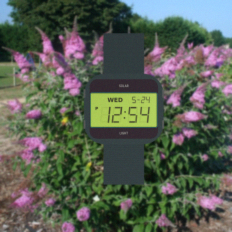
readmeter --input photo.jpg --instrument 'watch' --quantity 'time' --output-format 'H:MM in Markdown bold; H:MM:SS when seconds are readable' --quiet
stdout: **12:54**
